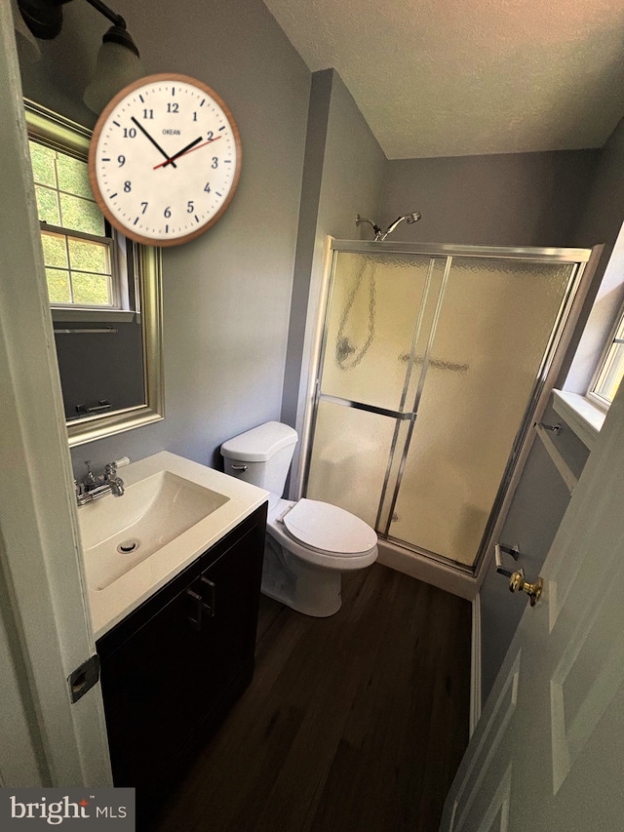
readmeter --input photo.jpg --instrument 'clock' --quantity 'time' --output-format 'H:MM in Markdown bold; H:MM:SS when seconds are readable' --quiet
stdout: **1:52:11**
